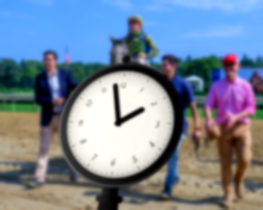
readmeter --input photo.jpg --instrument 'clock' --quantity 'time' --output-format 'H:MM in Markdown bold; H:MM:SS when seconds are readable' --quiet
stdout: **1:58**
